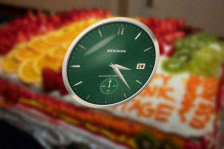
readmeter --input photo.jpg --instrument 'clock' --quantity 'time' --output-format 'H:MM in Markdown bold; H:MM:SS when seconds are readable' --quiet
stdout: **3:23**
